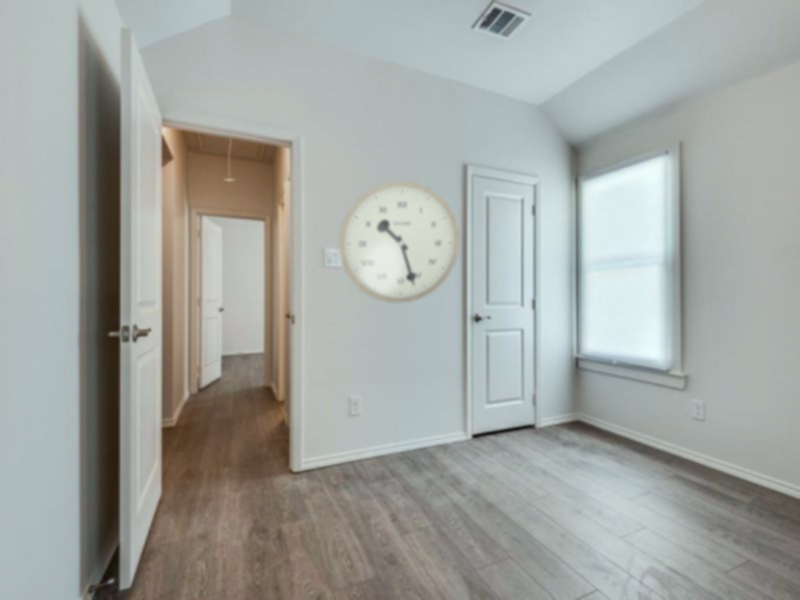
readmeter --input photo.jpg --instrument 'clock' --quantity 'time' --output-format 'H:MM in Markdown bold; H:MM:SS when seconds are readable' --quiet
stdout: **10:27**
